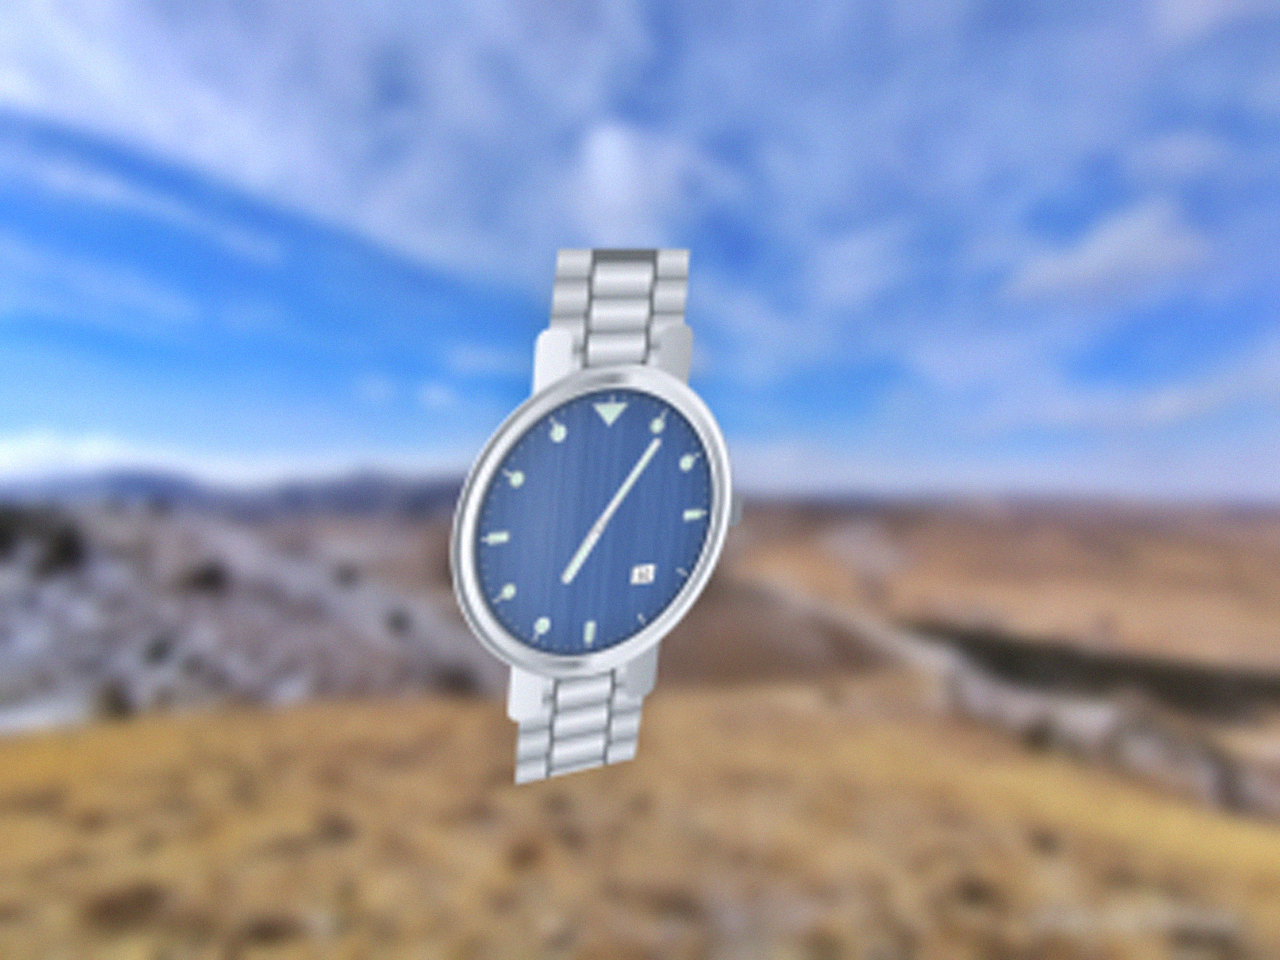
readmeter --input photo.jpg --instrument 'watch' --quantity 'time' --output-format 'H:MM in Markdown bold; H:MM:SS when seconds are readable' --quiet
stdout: **7:06**
